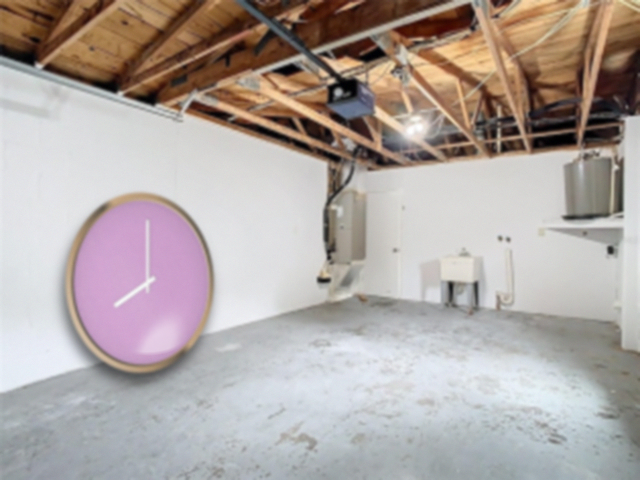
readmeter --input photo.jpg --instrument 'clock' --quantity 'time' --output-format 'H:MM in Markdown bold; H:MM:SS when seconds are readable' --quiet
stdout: **8:00**
